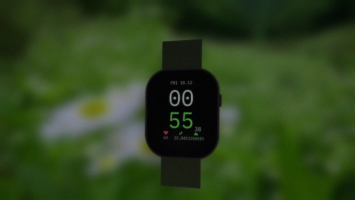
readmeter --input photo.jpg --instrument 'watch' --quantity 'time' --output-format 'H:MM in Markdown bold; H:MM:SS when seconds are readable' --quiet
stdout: **0:55**
